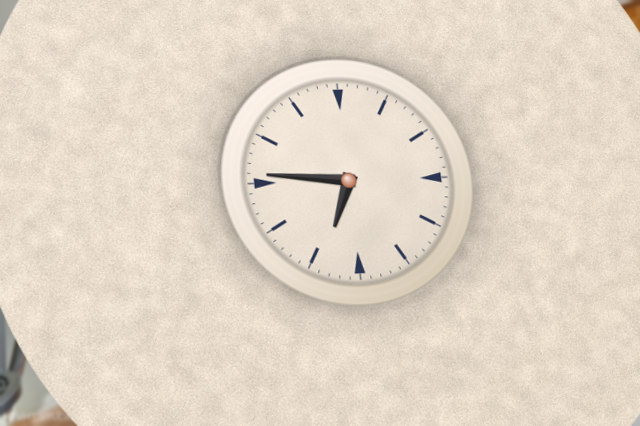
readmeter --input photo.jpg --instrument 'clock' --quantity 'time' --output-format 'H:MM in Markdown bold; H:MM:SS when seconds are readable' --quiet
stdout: **6:46**
